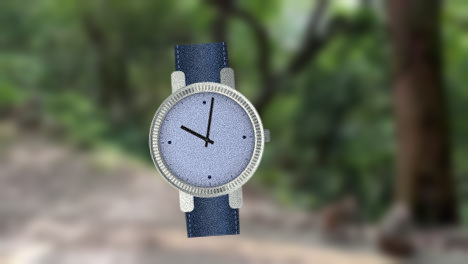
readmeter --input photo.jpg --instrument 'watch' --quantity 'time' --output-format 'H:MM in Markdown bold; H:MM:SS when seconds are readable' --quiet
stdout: **10:02**
